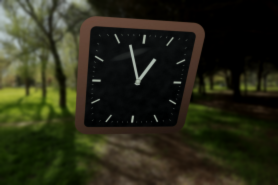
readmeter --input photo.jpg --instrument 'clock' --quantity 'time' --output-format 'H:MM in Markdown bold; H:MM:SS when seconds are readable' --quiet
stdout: **12:57**
